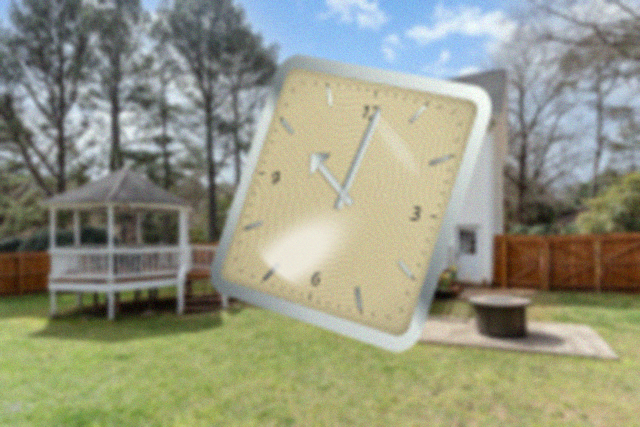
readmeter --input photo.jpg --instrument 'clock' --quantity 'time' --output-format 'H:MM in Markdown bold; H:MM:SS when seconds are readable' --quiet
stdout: **10:01**
